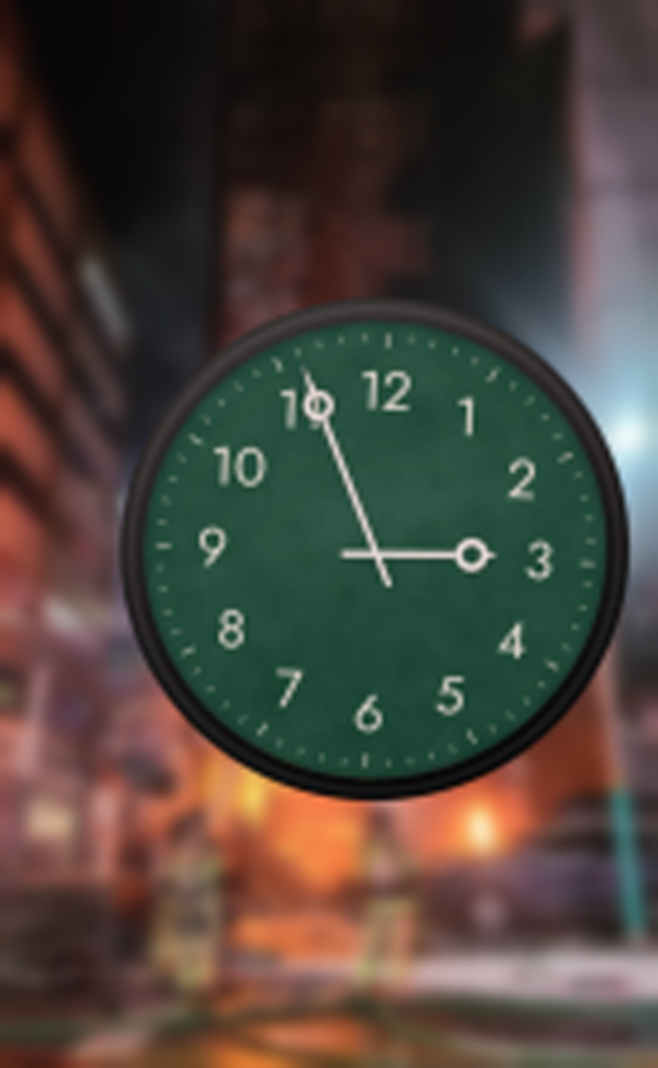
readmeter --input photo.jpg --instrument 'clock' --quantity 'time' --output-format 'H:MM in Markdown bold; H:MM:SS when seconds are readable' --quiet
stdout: **2:56**
